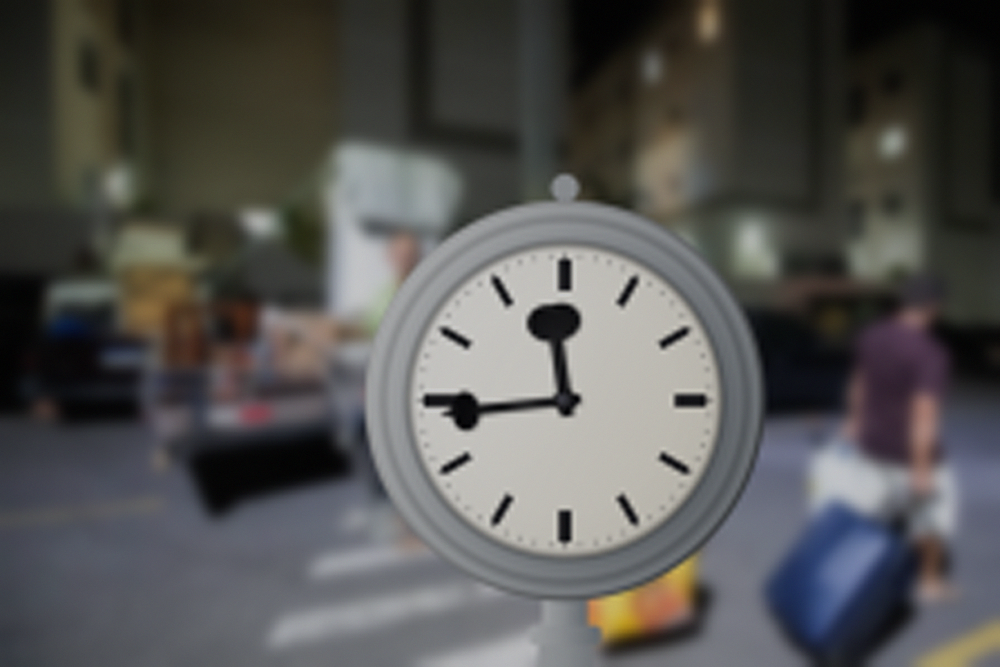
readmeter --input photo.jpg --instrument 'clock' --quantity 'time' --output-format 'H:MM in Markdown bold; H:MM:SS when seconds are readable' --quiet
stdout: **11:44**
